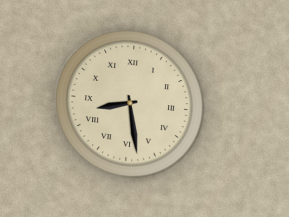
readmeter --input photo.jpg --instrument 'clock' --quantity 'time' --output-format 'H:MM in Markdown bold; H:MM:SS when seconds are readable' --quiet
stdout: **8:28**
